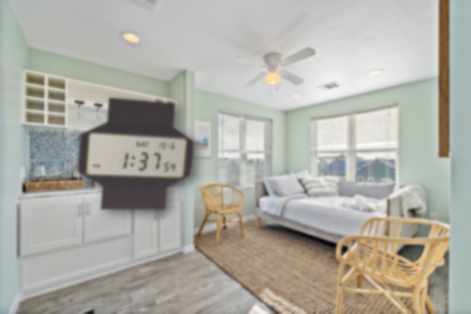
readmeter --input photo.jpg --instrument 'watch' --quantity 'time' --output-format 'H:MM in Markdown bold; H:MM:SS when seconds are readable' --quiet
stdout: **1:37**
